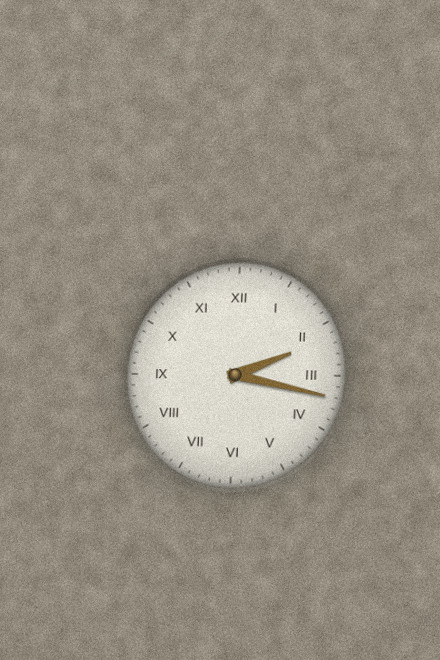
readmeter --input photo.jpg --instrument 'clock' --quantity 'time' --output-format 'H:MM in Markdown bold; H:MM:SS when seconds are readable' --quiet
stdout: **2:17**
